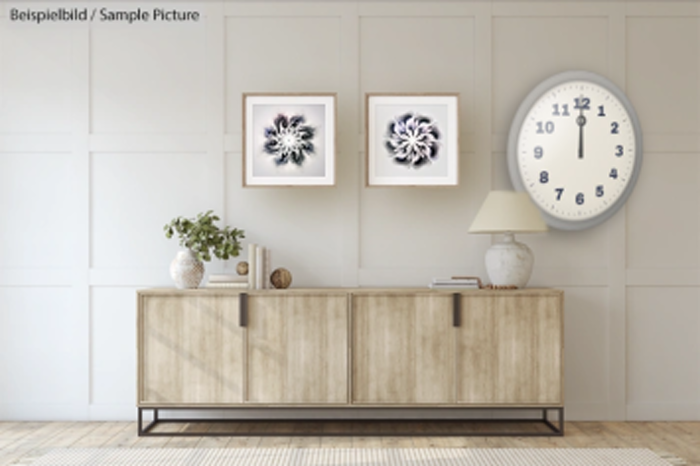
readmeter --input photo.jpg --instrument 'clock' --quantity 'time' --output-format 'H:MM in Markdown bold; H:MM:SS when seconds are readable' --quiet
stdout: **12:00**
